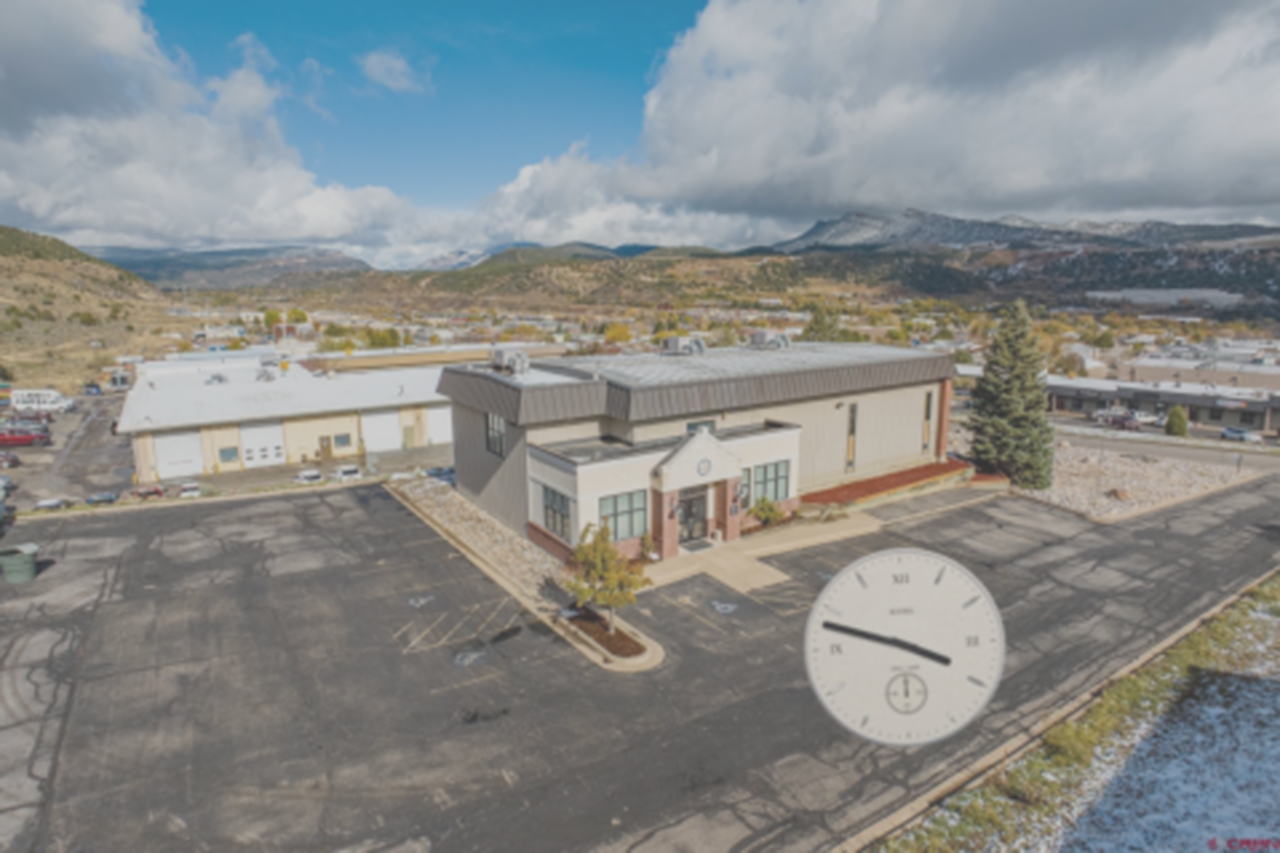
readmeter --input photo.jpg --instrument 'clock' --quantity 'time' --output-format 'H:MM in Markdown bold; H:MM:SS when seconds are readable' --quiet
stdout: **3:48**
